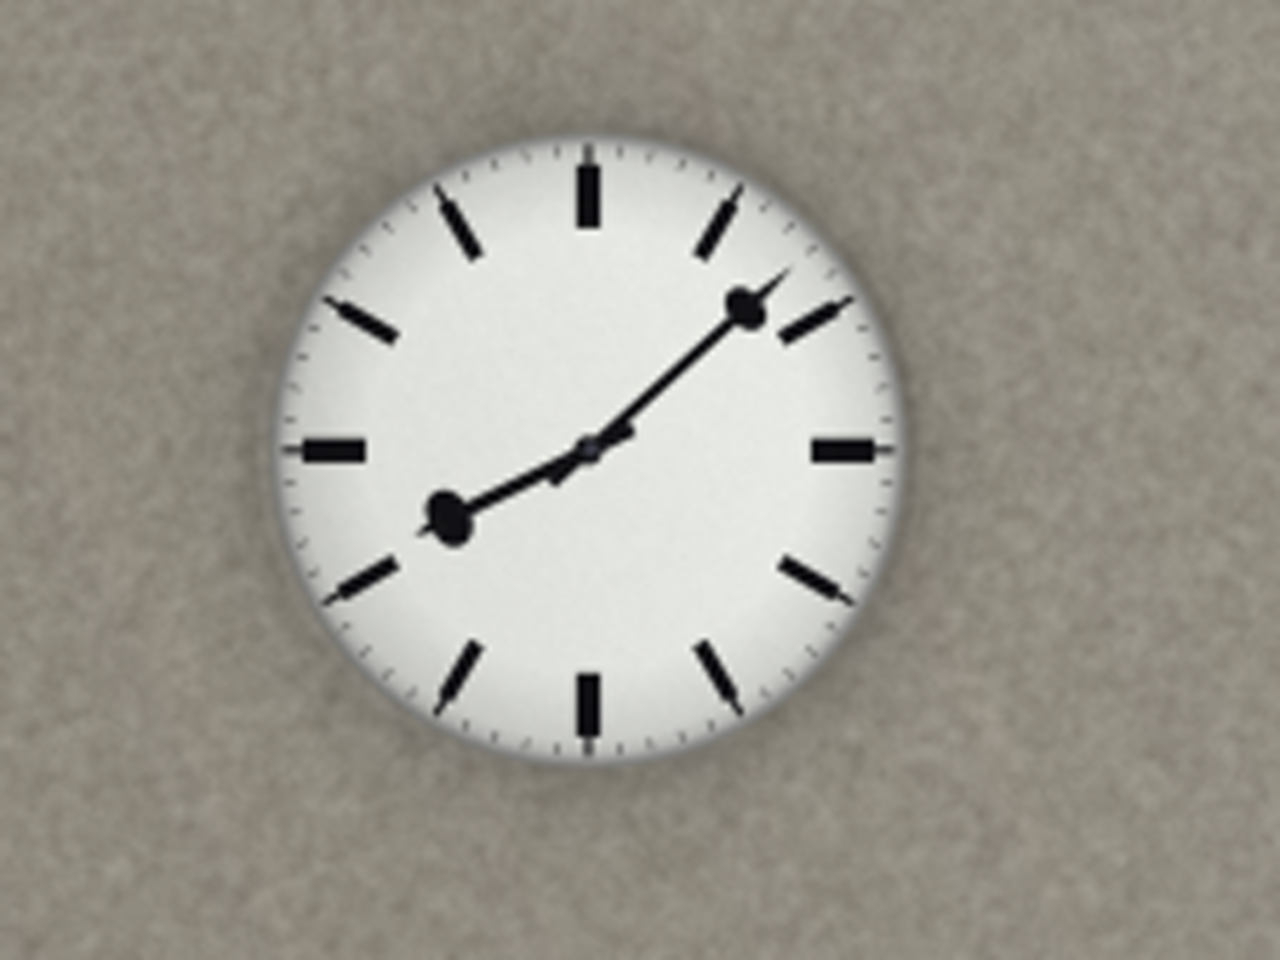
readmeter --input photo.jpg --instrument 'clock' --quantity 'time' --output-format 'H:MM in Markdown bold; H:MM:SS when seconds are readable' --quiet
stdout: **8:08**
